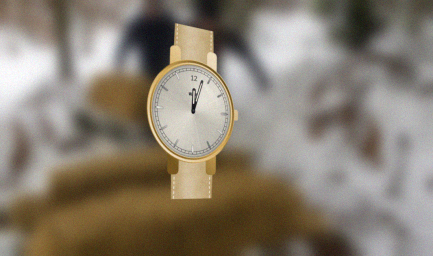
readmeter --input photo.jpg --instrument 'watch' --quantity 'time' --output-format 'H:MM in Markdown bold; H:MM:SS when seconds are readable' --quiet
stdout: **12:03**
